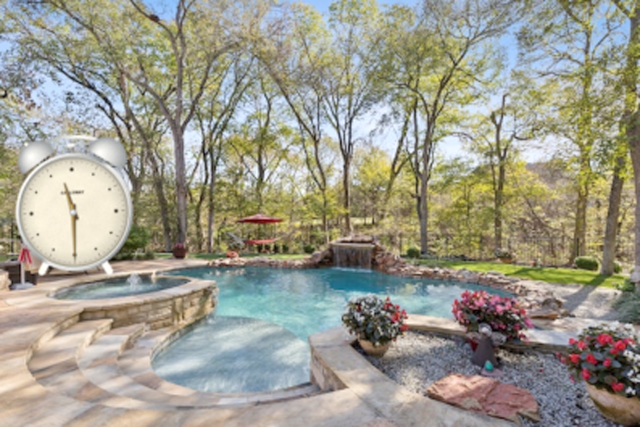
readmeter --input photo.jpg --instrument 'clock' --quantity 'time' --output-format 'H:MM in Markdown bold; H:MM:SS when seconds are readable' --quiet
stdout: **11:30**
